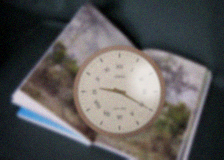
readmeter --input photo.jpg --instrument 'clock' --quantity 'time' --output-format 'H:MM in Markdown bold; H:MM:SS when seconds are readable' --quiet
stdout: **9:20**
